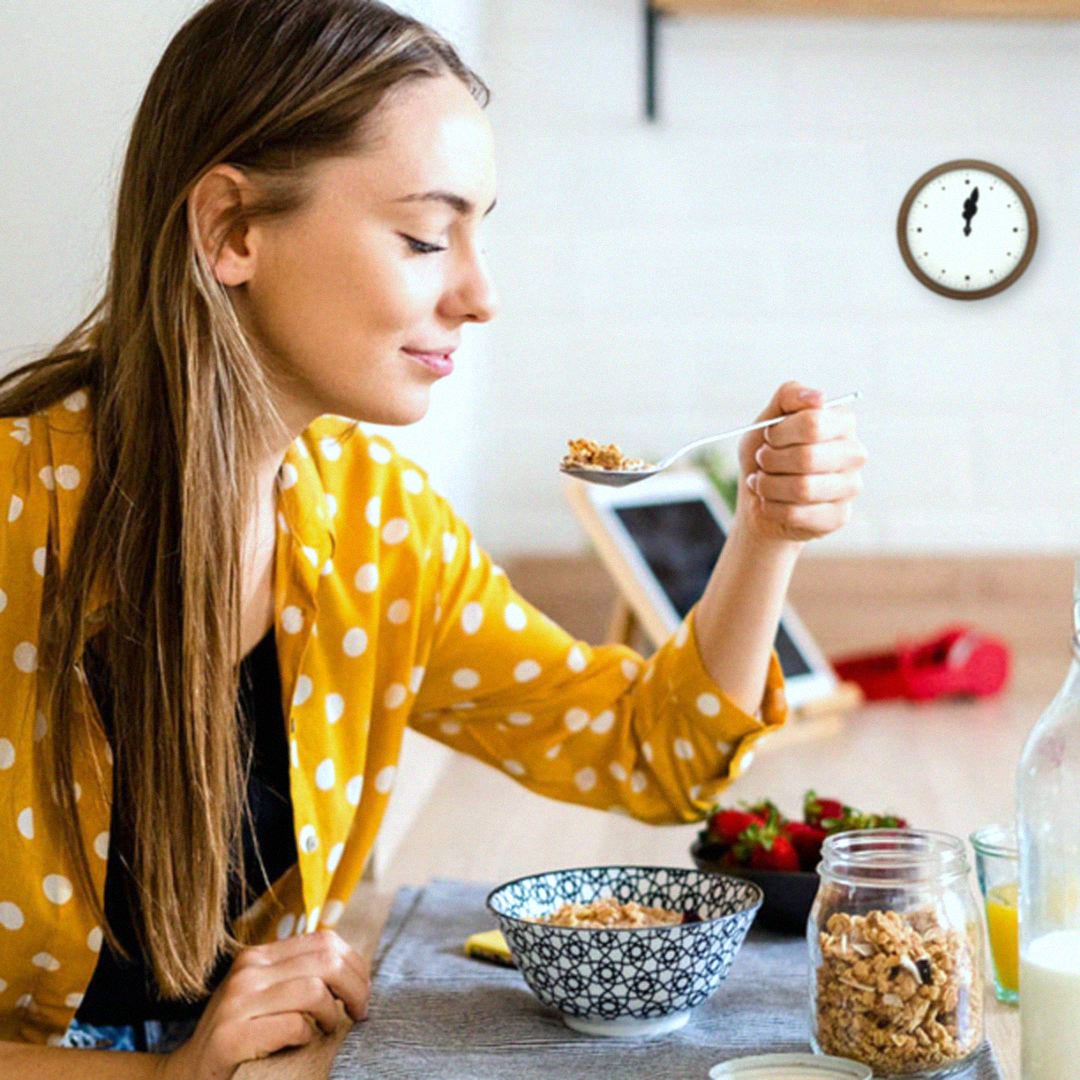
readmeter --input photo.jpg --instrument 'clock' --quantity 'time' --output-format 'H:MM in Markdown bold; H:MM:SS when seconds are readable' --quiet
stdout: **12:02**
